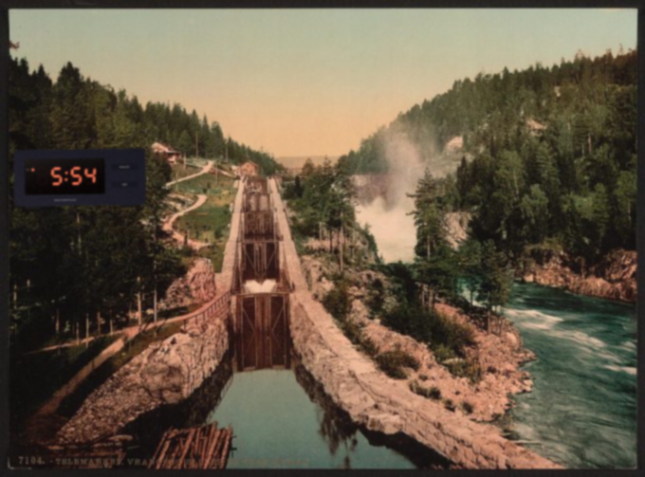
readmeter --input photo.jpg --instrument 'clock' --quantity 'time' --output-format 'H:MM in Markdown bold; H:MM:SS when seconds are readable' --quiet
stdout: **5:54**
